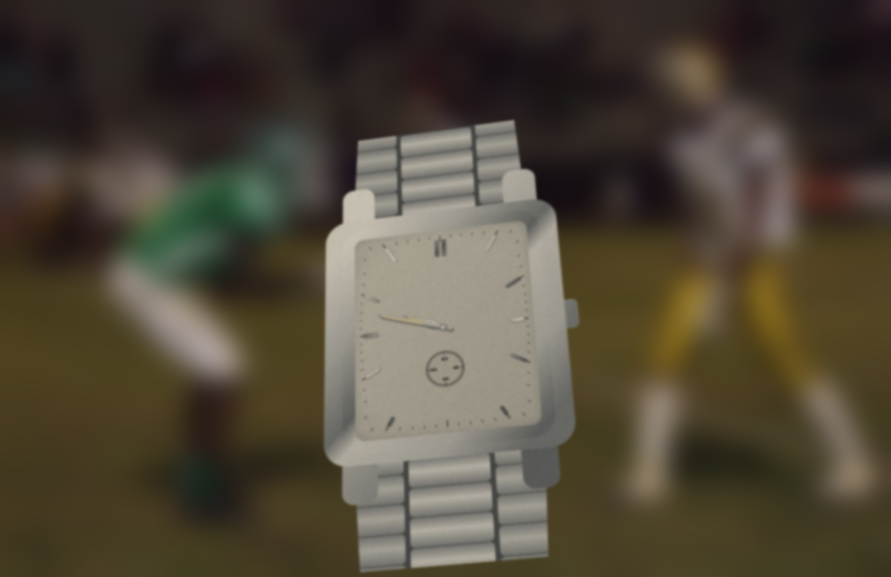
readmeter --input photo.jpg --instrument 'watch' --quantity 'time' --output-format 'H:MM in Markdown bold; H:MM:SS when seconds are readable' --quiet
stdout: **9:48**
